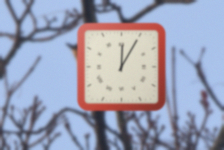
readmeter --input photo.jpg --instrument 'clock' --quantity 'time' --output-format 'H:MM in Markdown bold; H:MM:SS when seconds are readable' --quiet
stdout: **12:05**
